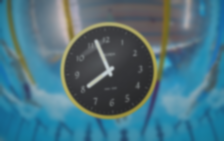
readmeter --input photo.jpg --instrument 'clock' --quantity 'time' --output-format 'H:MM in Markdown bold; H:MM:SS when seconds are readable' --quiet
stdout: **7:57**
